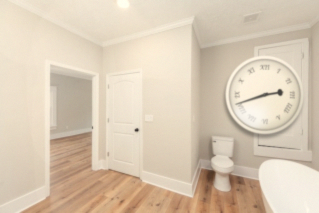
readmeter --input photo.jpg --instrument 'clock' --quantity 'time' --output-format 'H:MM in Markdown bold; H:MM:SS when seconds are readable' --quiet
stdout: **2:42**
